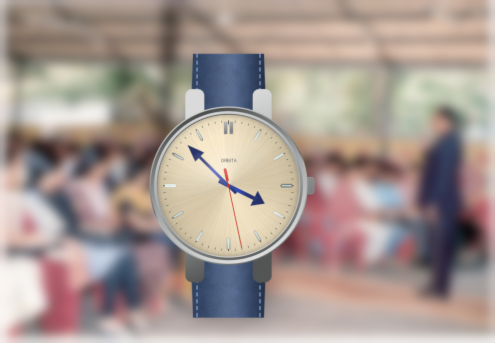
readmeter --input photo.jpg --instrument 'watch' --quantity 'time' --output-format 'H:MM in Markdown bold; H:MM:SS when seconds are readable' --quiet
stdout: **3:52:28**
